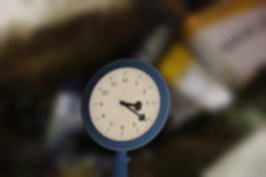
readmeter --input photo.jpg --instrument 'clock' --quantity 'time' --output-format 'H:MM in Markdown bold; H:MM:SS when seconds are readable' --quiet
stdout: **3:21**
